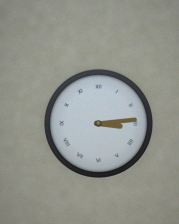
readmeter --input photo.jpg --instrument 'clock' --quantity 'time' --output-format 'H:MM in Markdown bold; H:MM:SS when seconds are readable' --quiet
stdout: **3:14**
